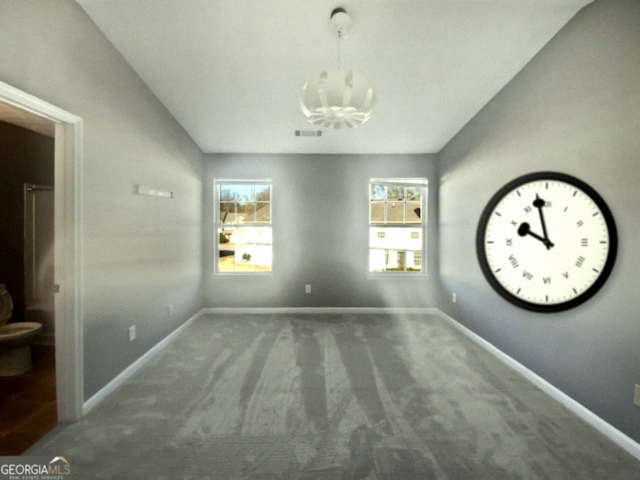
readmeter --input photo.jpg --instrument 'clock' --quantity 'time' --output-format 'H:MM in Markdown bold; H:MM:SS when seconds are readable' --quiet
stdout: **9:58**
